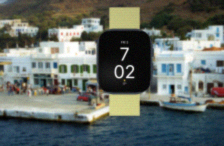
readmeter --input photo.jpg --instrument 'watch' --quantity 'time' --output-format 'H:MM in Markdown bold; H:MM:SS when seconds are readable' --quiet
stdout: **7:02**
